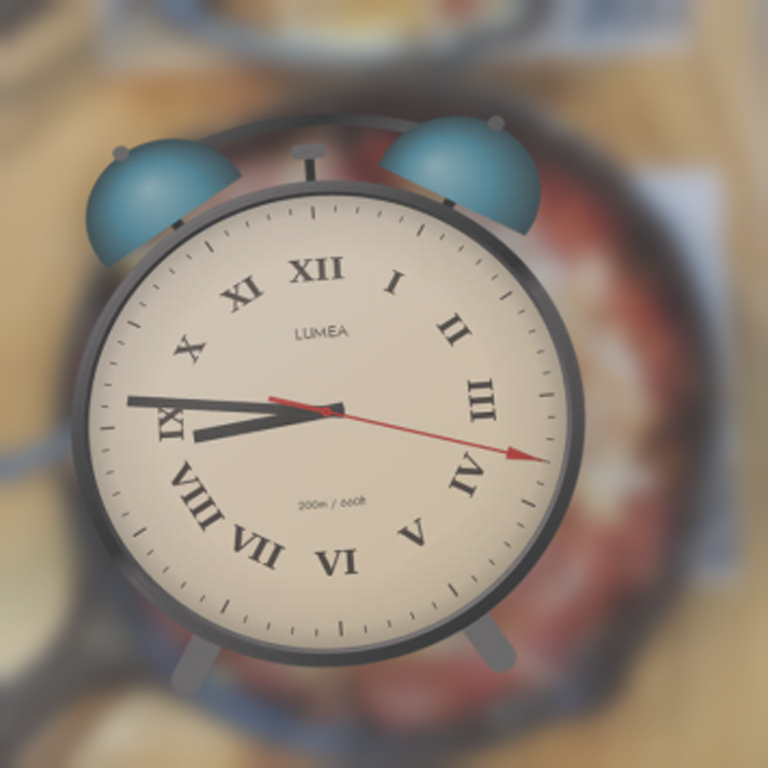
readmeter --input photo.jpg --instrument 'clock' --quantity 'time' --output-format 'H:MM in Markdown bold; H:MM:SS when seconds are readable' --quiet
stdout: **8:46:18**
